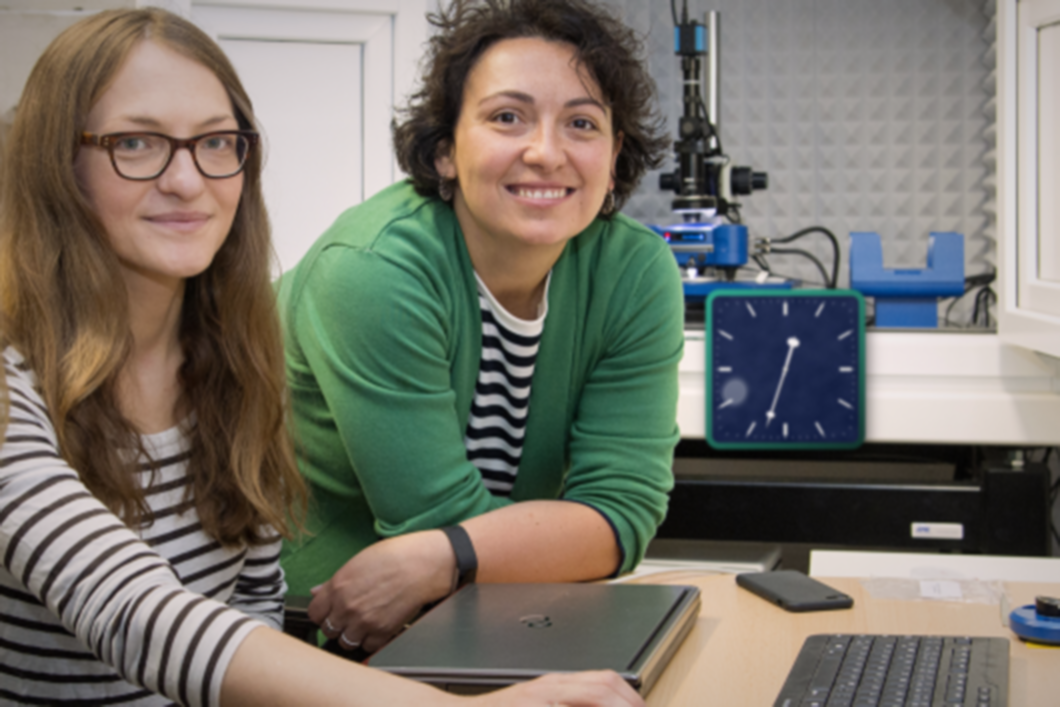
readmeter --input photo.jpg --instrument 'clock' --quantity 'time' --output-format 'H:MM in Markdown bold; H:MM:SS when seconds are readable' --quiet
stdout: **12:33**
